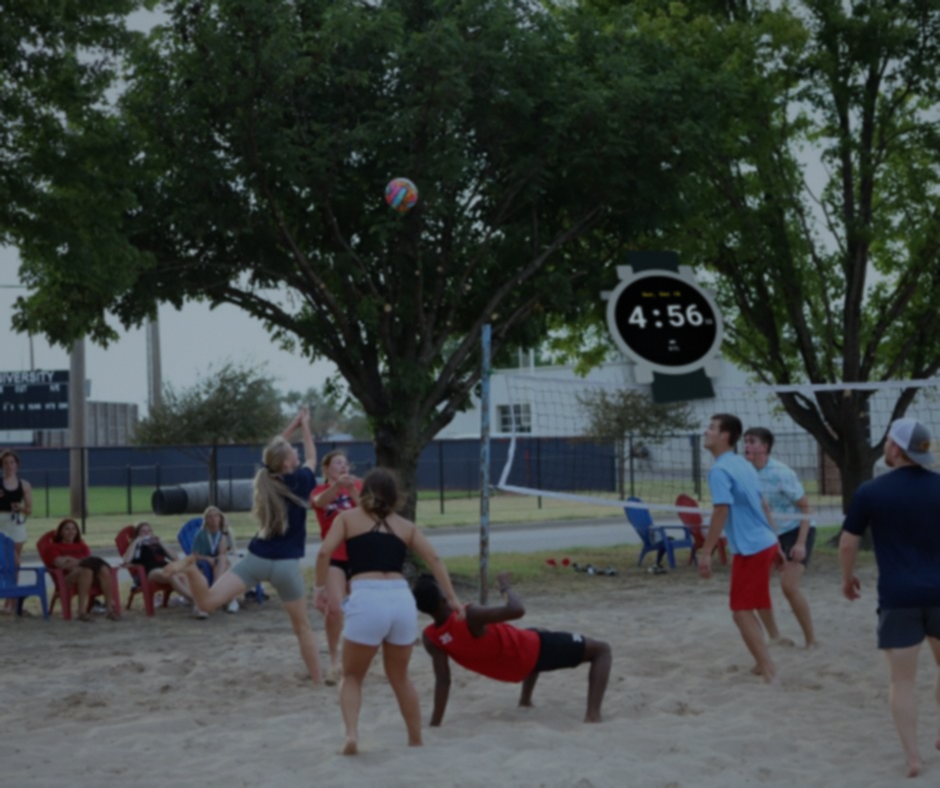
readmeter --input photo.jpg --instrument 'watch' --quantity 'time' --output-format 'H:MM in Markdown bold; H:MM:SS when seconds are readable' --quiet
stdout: **4:56**
